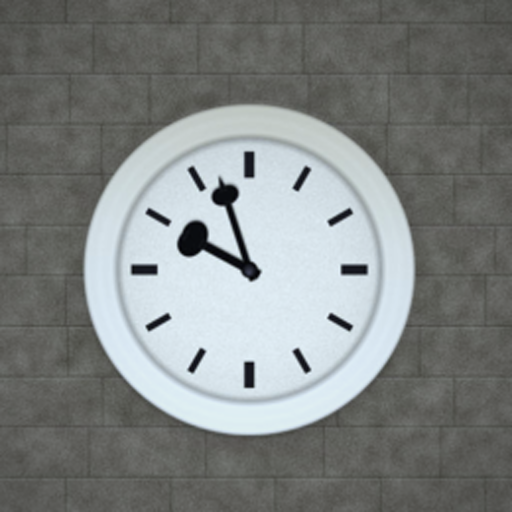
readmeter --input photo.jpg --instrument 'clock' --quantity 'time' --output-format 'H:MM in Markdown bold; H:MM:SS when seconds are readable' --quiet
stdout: **9:57**
